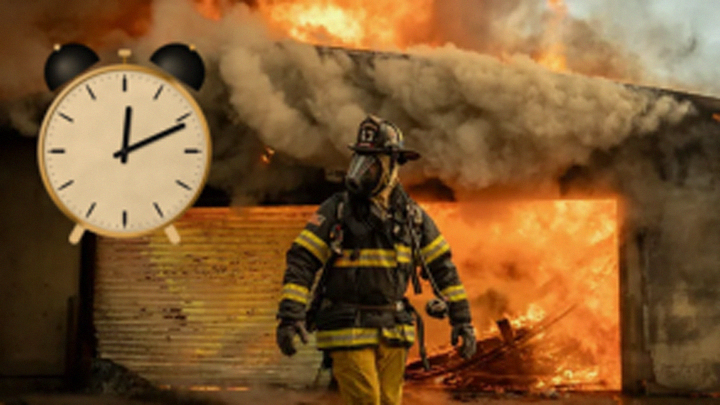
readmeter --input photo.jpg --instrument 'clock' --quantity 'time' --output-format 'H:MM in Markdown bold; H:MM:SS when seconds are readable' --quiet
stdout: **12:11**
